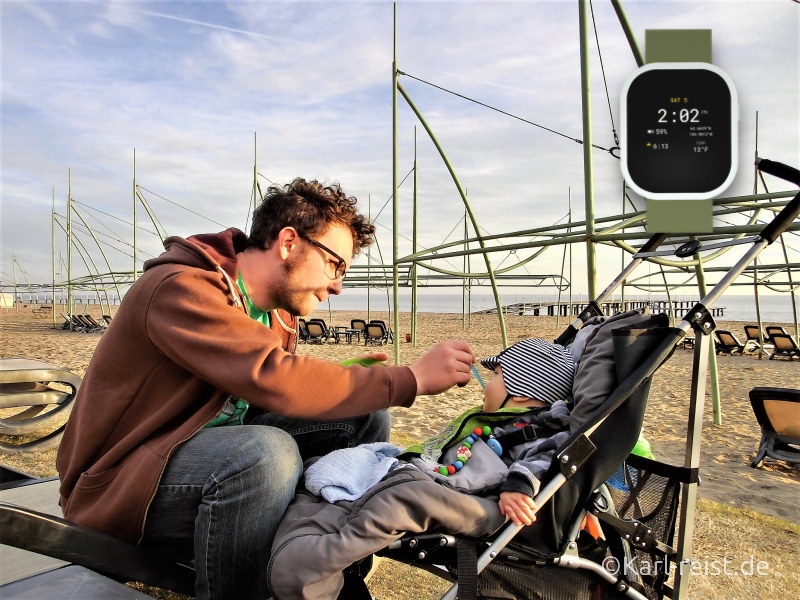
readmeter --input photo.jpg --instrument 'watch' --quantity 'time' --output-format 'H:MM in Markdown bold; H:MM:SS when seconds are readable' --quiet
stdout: **2:02**
